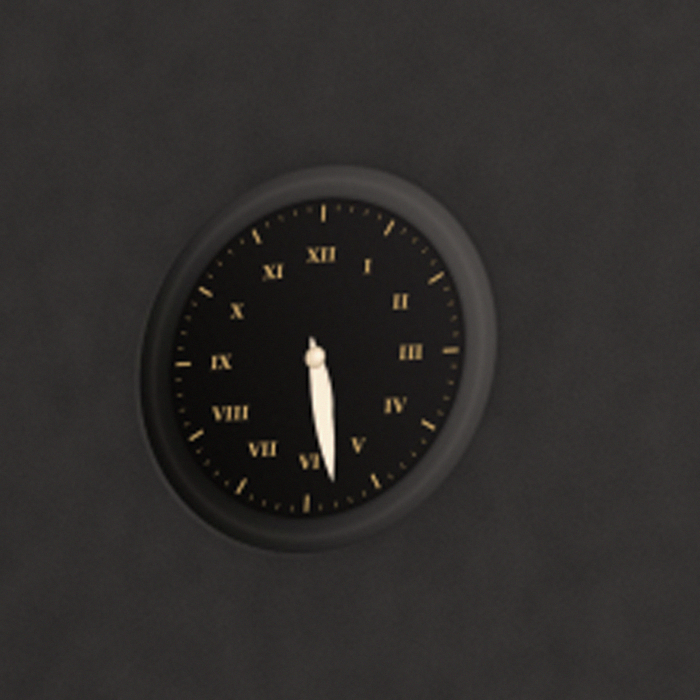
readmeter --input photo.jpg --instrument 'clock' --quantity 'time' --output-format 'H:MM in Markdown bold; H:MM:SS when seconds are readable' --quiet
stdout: **5:28**
